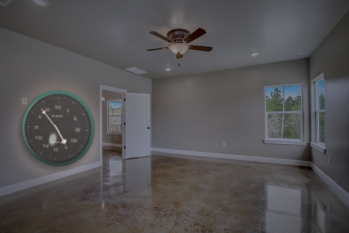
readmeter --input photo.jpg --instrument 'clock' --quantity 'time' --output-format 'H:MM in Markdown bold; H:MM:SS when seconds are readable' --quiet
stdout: **4:53**
